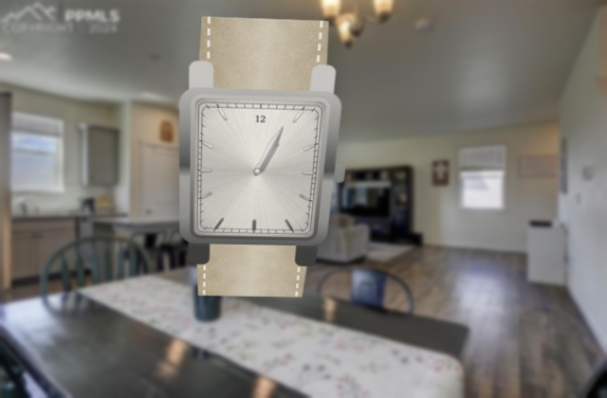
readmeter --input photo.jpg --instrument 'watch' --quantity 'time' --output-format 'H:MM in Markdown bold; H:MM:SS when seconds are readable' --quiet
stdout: **1:04**
